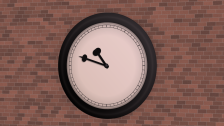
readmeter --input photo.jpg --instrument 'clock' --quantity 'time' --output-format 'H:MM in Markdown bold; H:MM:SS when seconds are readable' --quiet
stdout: **10:48**
